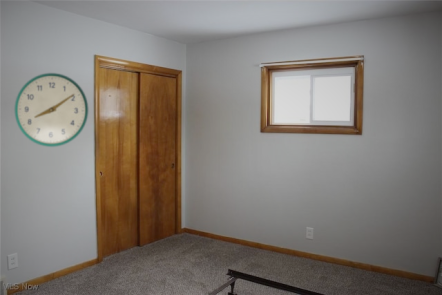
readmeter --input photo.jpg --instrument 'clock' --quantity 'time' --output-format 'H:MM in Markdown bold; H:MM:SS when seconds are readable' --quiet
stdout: **8:09**
